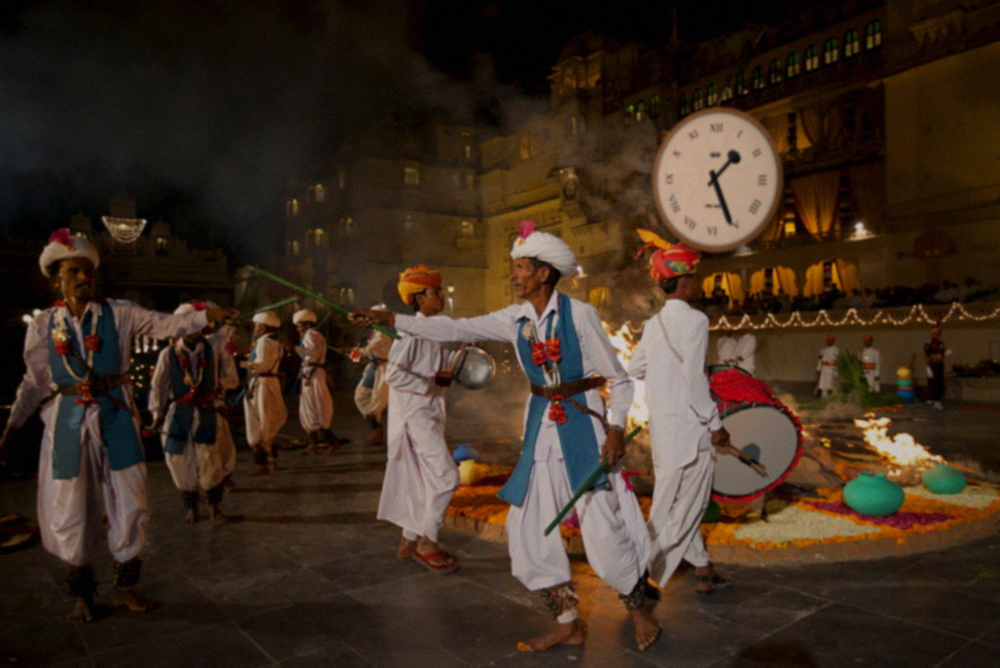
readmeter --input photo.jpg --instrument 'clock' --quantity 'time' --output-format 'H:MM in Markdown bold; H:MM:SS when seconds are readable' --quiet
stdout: **1:26**
